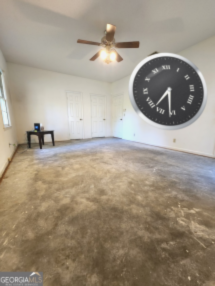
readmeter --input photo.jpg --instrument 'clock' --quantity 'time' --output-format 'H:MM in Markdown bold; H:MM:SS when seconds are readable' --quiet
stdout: **7:31**
